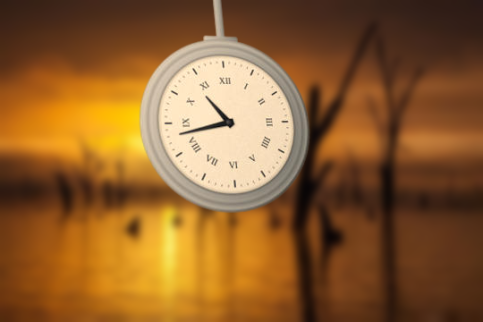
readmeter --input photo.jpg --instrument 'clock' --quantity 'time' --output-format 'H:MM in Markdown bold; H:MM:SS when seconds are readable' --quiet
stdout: **10:43**
